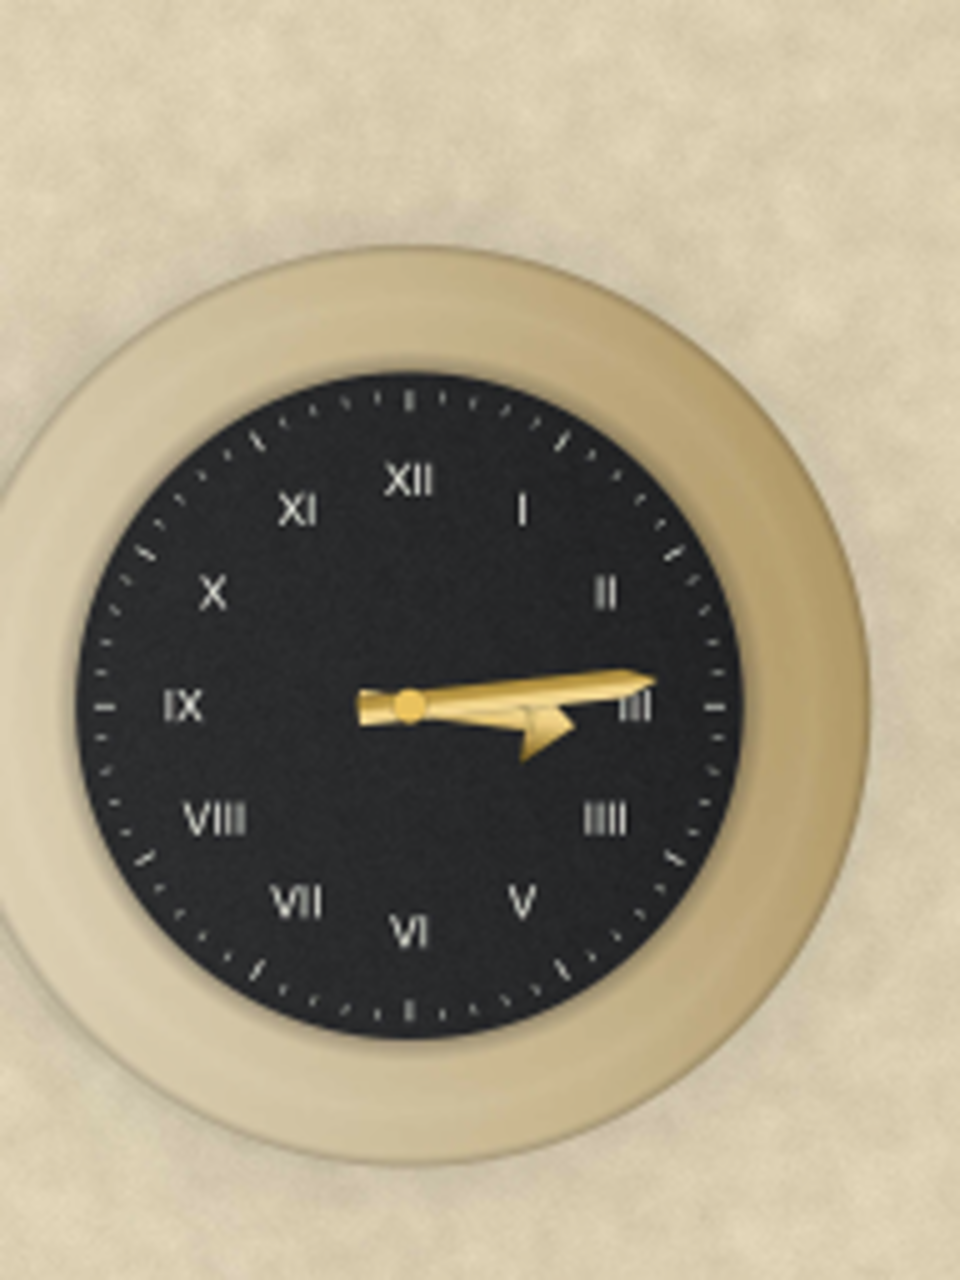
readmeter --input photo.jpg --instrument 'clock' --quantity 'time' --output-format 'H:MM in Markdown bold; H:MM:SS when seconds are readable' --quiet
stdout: **3:14**
